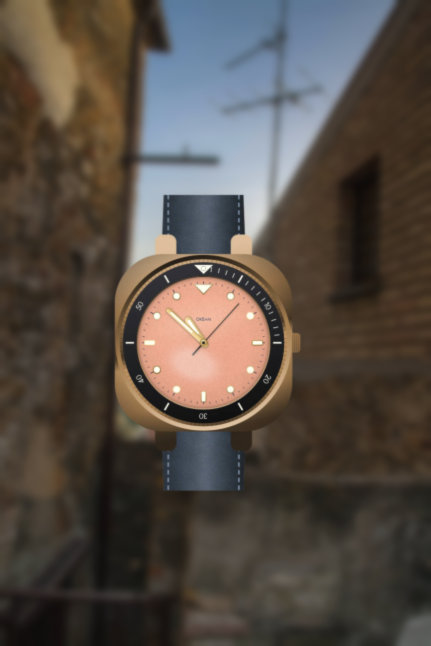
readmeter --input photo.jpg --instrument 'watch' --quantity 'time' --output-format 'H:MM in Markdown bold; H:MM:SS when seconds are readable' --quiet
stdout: **10:52:07**
